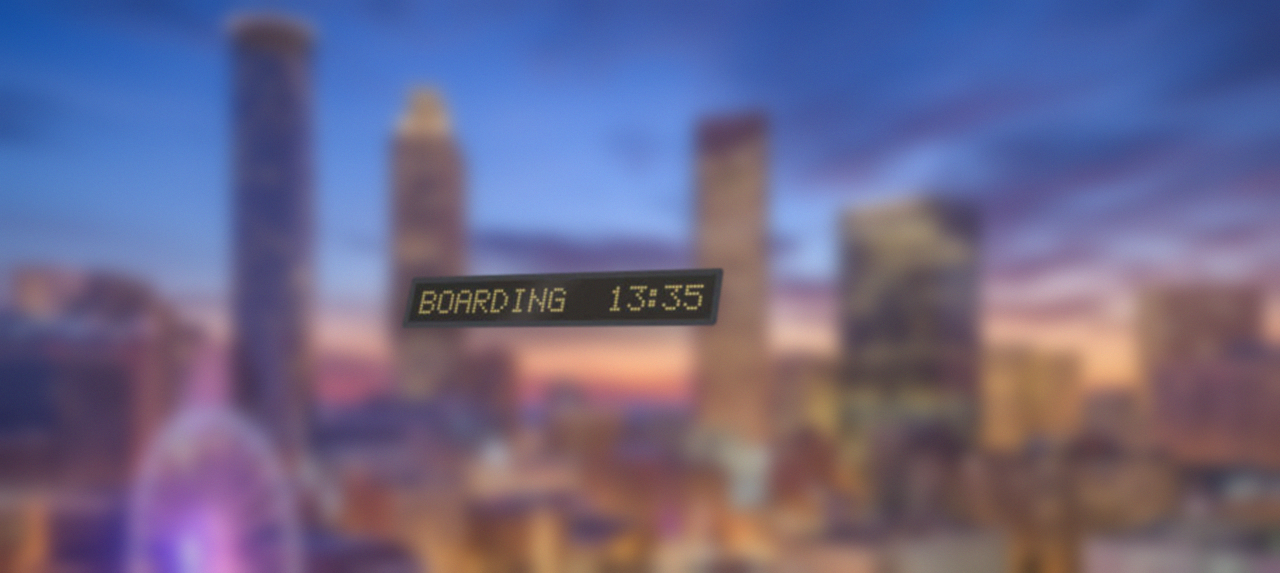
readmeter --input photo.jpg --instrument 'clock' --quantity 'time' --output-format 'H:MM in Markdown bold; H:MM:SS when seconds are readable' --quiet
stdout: **13:35**
